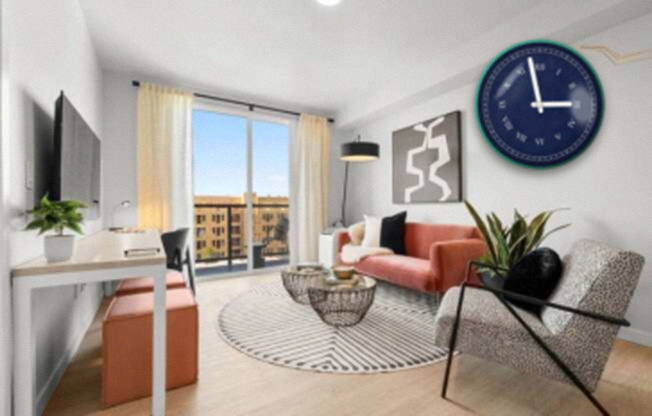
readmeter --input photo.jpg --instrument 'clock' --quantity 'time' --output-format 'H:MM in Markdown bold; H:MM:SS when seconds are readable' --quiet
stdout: **2:58**
